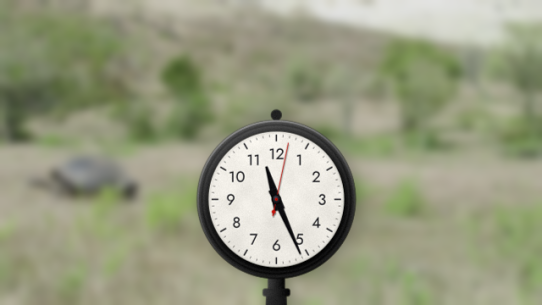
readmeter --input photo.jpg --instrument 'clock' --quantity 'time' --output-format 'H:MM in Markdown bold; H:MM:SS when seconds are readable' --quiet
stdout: **11:26:02**
